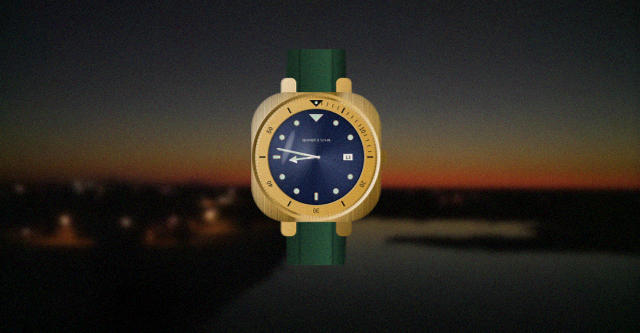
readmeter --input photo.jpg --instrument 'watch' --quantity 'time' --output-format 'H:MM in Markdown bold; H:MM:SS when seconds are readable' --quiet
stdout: **8:47**
